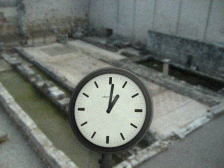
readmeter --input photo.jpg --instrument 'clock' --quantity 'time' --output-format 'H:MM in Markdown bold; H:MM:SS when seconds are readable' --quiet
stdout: **1:01**
